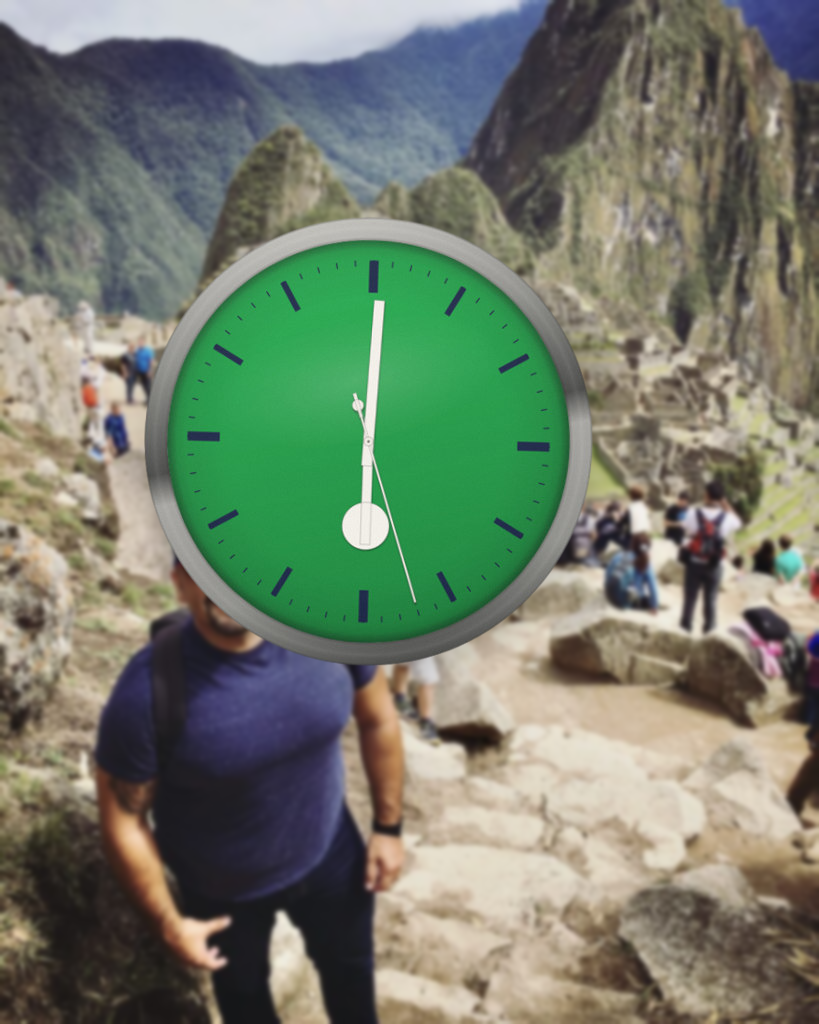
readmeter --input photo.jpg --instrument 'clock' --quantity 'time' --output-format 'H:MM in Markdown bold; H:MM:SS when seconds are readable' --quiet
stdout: **6:00:27**
